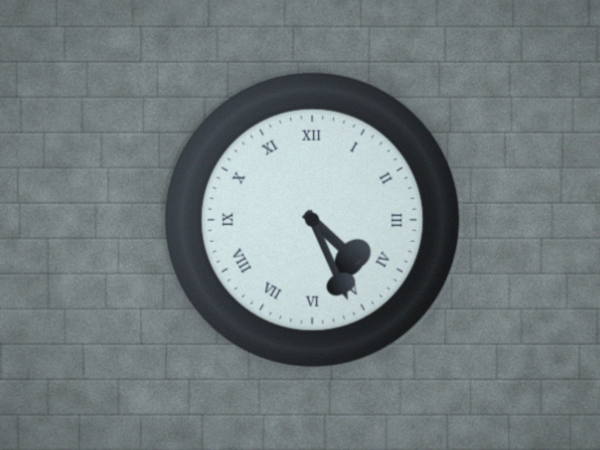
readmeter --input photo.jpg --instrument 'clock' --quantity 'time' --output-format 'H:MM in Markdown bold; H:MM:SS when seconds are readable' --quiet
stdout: **4:26**
